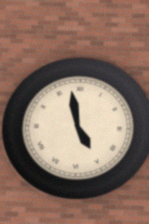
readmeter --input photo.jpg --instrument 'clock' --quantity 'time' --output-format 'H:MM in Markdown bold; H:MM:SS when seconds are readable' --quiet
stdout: **4:58**
